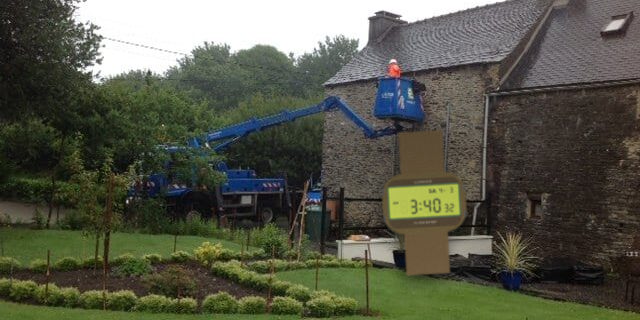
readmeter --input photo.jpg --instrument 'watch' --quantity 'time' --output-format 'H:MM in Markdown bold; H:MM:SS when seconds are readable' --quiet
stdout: **3:40**
